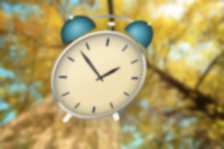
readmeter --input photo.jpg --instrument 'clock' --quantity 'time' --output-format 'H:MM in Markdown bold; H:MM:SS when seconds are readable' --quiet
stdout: **1:53**
